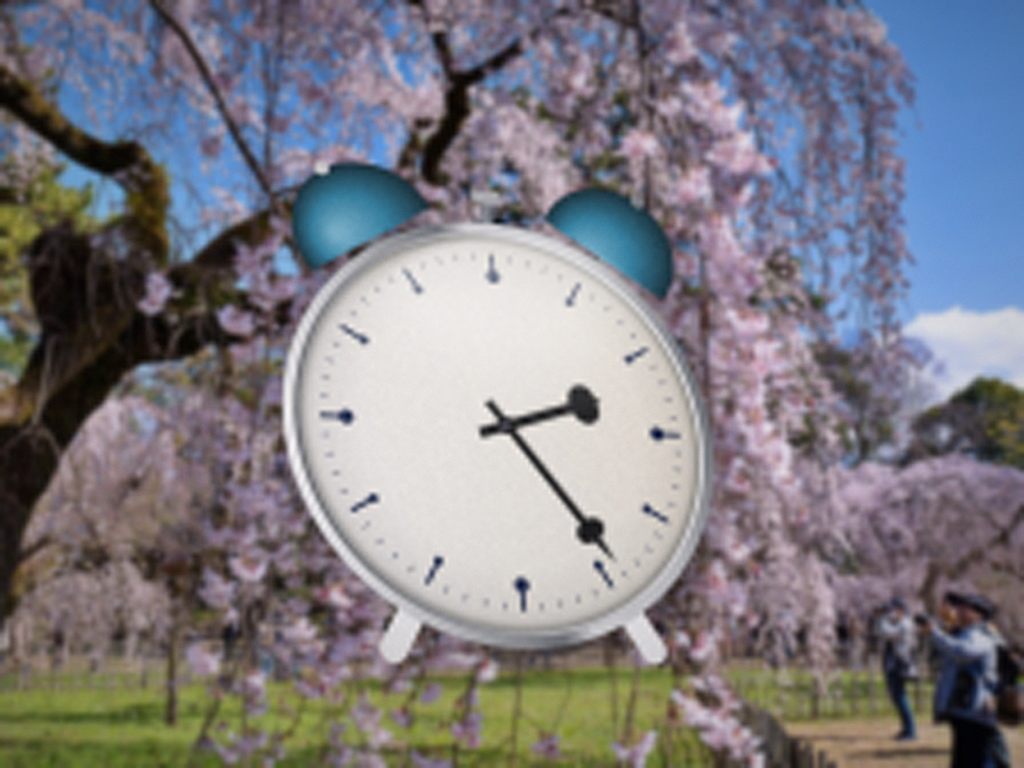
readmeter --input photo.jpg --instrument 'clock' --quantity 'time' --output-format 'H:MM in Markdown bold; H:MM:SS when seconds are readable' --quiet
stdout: **2:24**
